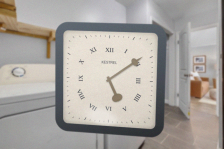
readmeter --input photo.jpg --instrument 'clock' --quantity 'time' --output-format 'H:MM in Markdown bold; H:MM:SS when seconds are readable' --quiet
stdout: **5:09**
